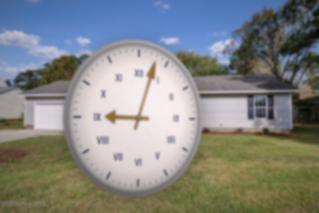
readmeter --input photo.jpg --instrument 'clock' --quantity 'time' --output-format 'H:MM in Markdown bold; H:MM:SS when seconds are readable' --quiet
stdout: **9:03**
